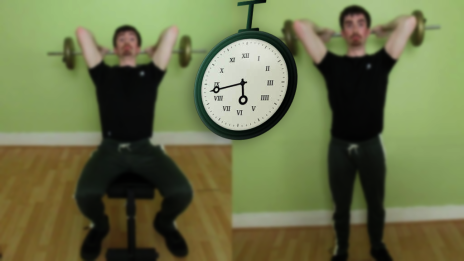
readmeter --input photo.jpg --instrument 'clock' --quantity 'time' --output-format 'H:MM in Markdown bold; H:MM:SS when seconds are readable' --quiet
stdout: **5:43**
